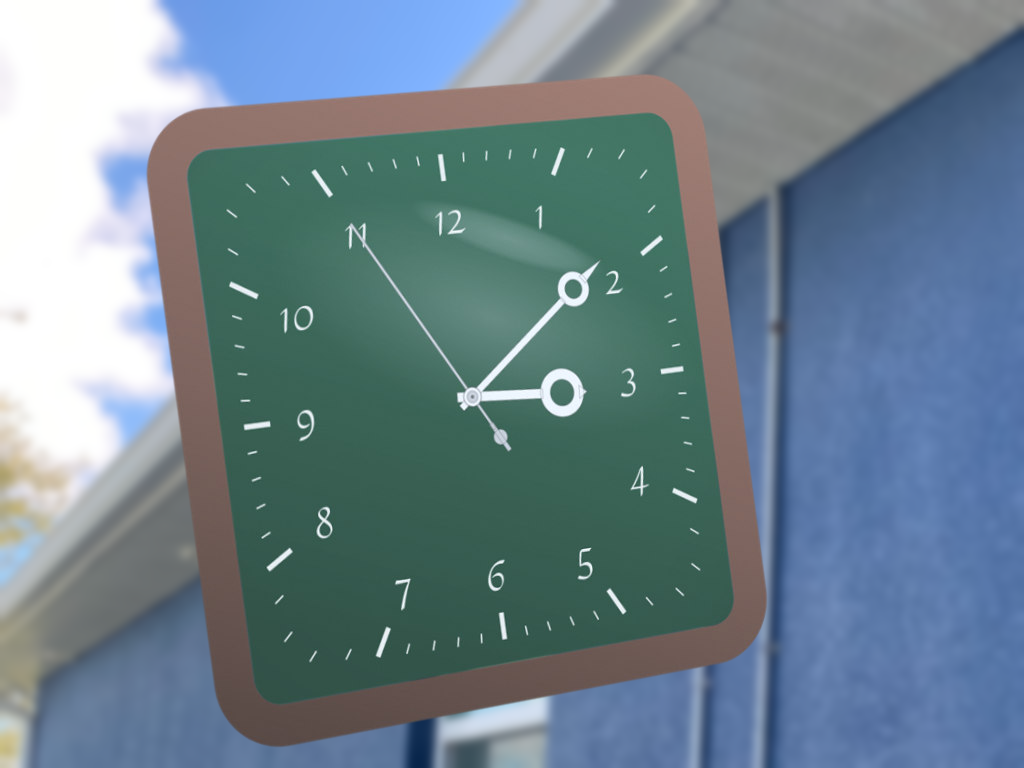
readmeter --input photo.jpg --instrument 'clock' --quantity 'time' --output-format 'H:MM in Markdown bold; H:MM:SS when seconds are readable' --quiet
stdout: **3:08:55**
